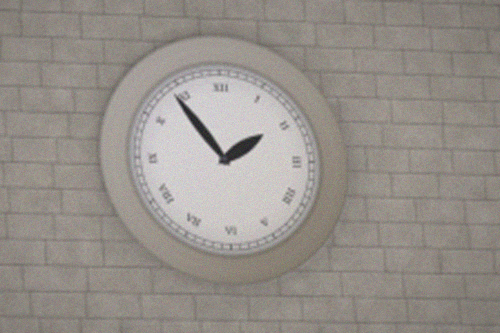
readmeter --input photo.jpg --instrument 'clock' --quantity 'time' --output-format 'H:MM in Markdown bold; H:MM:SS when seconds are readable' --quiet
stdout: **1:54**
